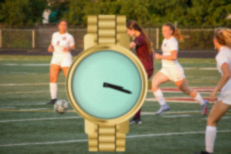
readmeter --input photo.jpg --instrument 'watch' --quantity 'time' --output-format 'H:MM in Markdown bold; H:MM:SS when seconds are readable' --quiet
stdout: **3:18**
